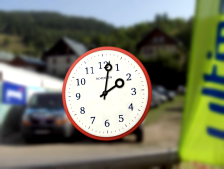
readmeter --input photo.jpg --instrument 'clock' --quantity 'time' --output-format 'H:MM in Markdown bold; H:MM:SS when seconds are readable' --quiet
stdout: **2:02**
